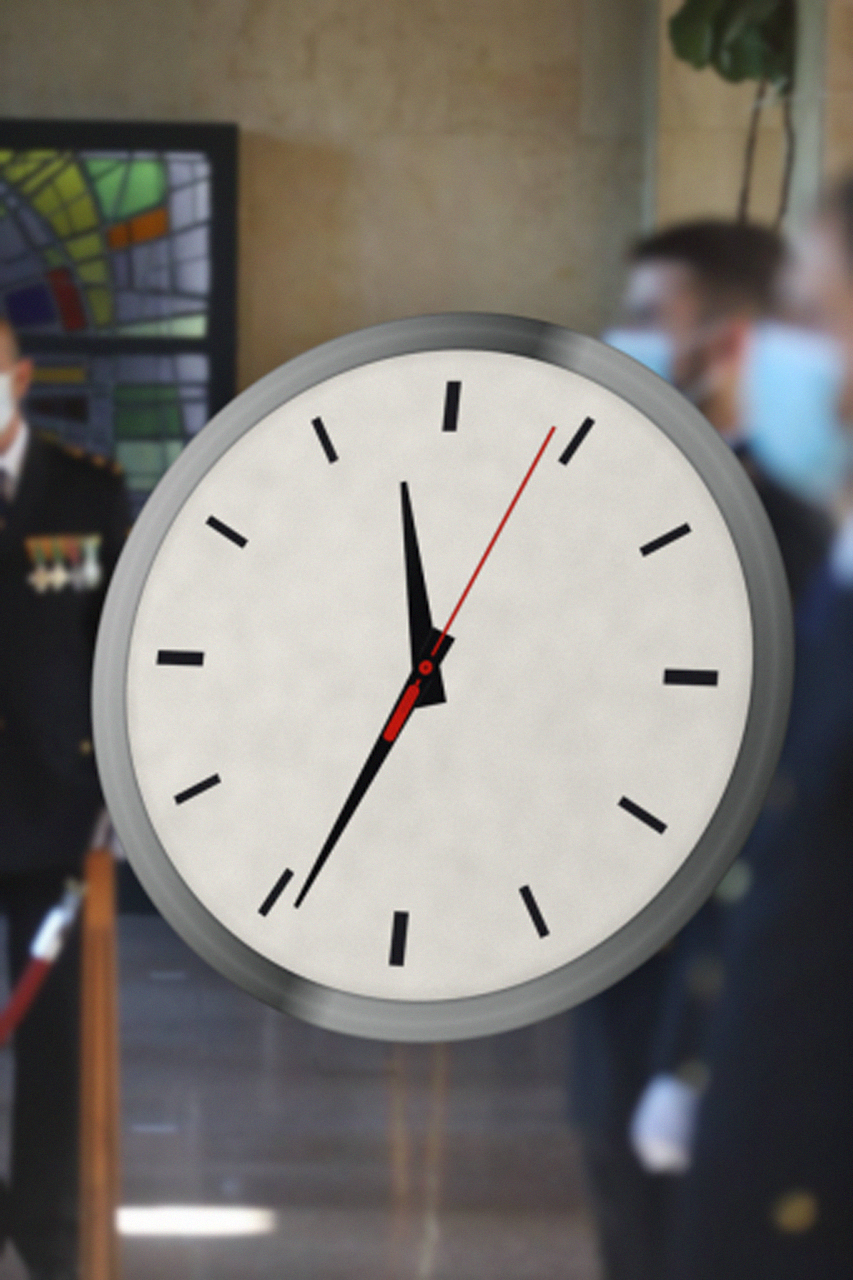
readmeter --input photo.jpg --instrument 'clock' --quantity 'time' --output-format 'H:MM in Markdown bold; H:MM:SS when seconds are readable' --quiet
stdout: **11:34:04**
